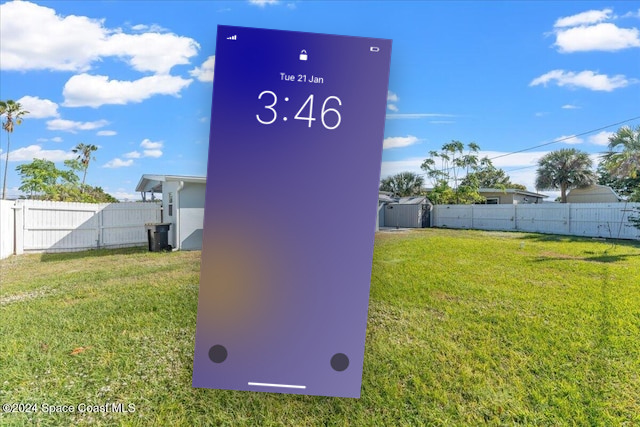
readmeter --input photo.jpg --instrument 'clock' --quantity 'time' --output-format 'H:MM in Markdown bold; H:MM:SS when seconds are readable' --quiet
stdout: **3:46**
